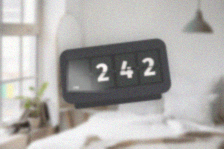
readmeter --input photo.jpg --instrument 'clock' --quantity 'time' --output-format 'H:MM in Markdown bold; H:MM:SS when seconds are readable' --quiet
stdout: **2:42**
